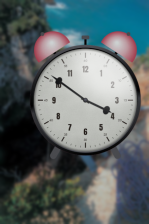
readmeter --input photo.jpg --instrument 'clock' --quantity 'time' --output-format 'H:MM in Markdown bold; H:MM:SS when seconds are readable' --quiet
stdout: **3:51**
